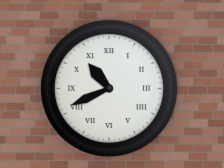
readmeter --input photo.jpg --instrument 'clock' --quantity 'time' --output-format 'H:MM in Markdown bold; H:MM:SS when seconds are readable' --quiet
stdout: **10:41**
